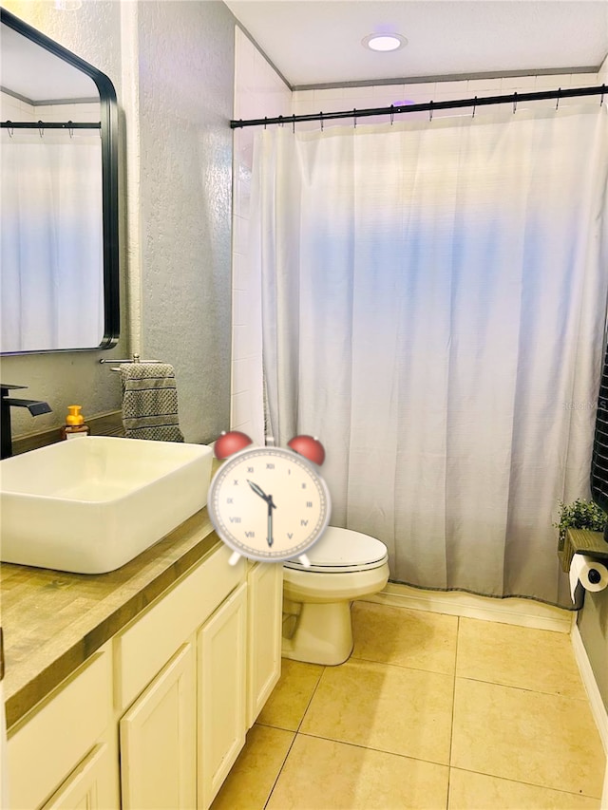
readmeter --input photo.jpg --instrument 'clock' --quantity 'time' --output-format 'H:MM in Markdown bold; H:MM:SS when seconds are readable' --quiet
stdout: **10:30**
